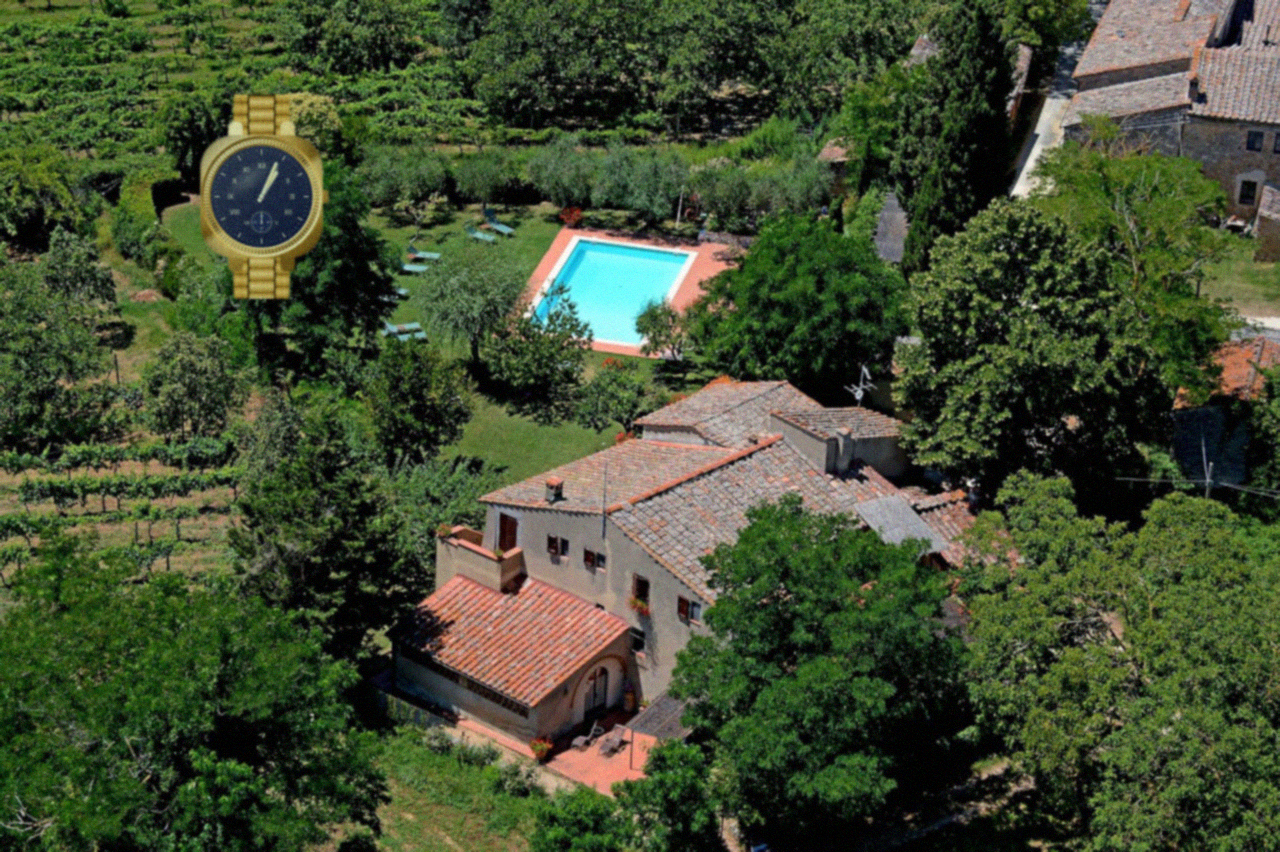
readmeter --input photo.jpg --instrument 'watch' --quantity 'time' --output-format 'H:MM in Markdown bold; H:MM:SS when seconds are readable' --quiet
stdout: **1:04**
